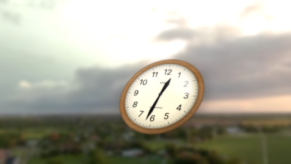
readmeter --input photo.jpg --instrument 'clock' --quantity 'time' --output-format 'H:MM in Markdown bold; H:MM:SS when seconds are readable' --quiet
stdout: **12:32**
